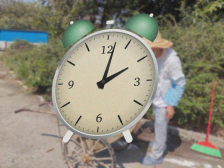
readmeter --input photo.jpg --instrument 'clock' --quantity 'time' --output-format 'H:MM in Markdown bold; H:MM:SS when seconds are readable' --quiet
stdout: **2:02**
